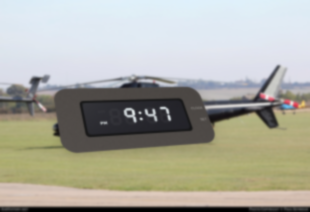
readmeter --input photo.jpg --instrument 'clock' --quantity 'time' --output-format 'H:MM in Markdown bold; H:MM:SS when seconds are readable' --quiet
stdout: **9:47**
